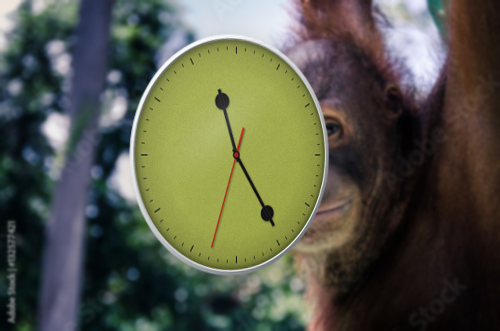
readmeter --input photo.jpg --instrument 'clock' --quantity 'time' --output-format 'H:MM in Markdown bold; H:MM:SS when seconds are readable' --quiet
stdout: **11:24:33**
